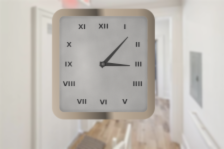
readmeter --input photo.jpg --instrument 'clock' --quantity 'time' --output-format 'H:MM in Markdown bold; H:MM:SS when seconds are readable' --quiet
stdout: **3:07**
